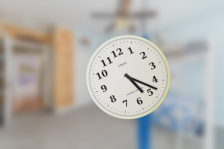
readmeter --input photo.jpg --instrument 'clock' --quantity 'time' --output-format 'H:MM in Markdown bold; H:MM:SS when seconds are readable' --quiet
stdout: **5:23**
